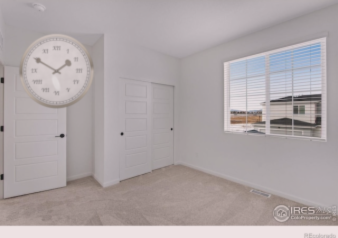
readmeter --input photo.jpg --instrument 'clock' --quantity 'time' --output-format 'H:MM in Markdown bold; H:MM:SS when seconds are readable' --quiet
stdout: **1:50**
